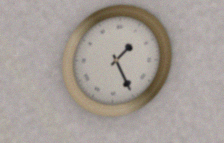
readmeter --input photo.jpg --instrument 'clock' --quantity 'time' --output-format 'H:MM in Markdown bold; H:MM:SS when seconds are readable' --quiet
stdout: **1:25**
